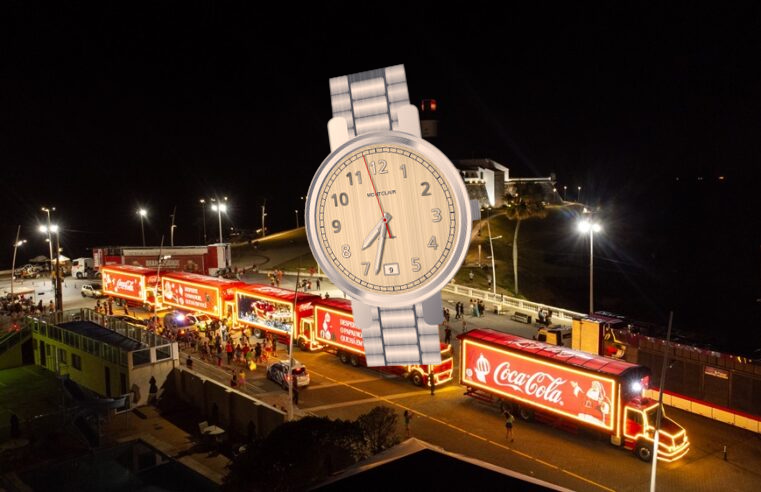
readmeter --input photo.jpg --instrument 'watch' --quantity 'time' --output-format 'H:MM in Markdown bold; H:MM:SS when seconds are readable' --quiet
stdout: **7:32:58**
